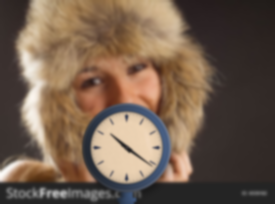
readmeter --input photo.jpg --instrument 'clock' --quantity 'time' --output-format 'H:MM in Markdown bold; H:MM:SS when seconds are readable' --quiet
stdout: **10:21**
